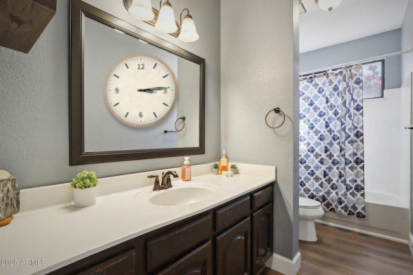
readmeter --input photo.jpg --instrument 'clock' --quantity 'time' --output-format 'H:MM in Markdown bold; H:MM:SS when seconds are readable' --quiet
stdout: **3:14**
